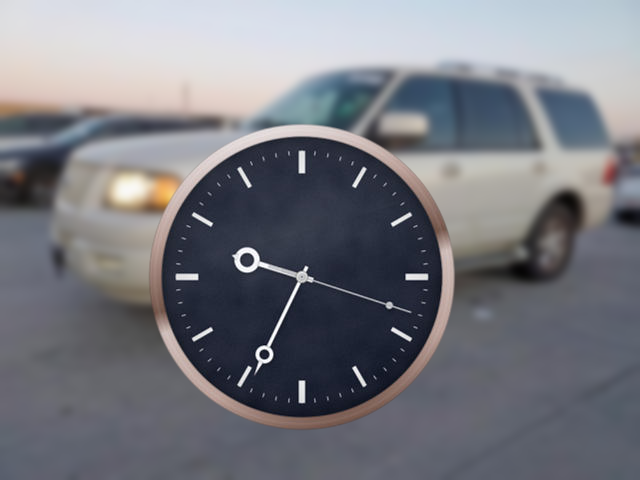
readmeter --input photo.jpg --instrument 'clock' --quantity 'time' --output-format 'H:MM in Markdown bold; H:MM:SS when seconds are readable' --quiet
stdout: **9:34:18**
